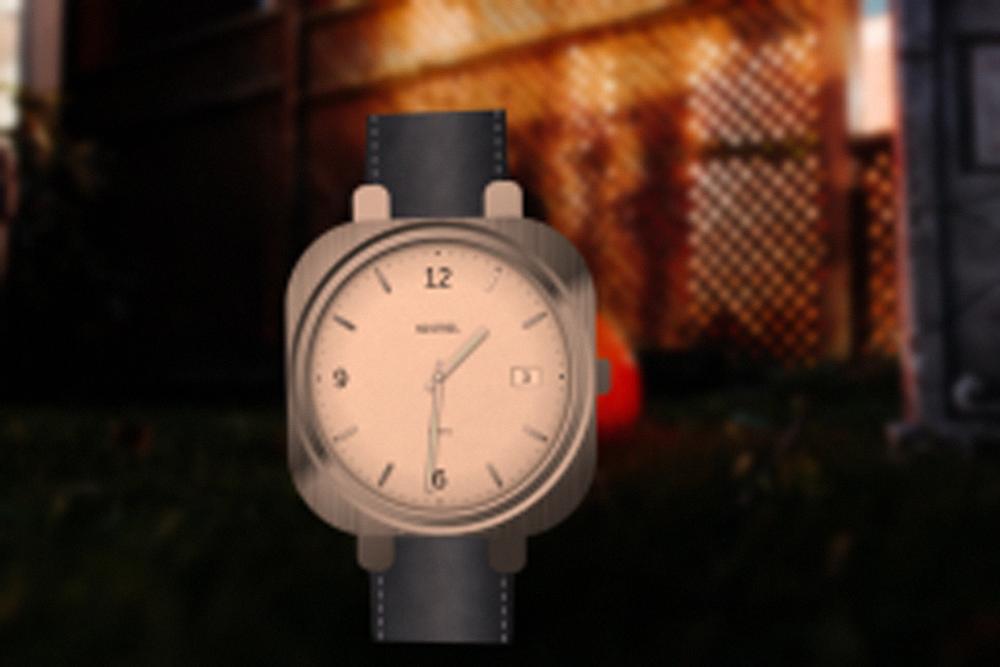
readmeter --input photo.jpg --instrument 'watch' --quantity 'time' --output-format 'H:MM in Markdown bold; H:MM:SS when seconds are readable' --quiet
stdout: **1:31**
